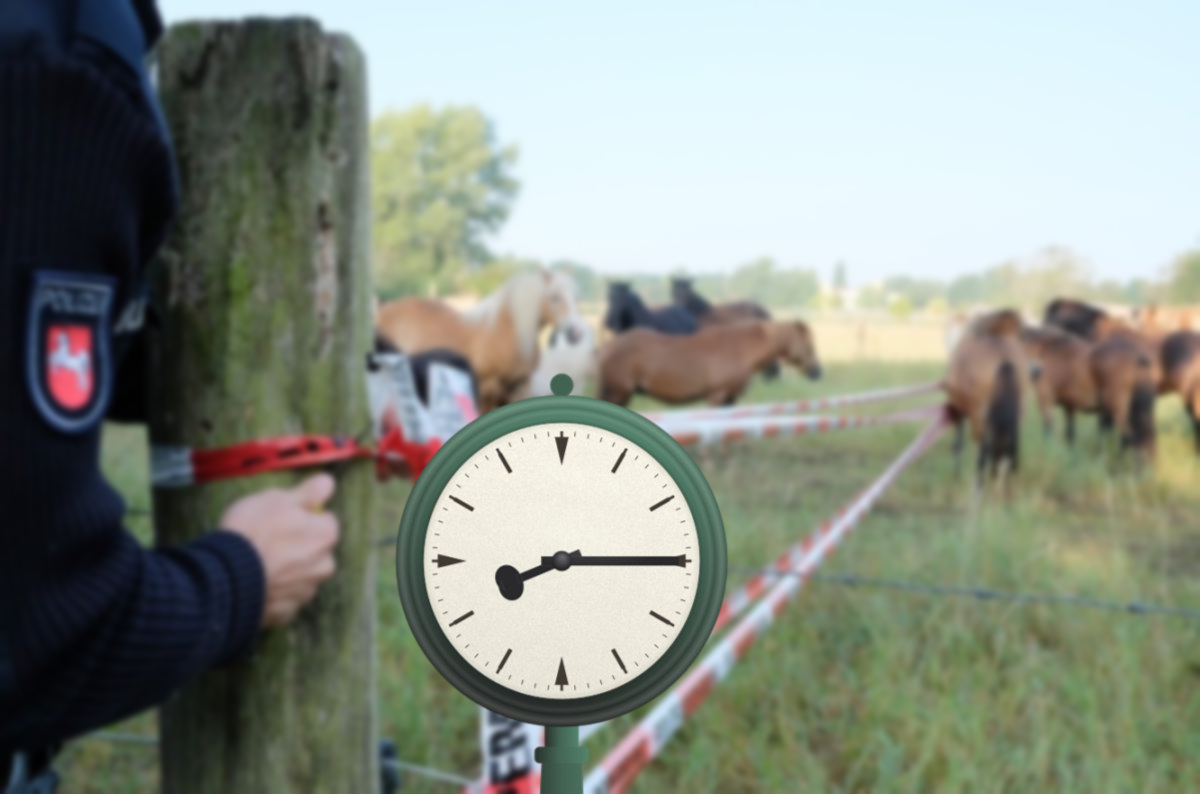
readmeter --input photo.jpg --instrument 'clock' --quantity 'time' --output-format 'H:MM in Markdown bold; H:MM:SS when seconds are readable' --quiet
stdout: **8:15**
